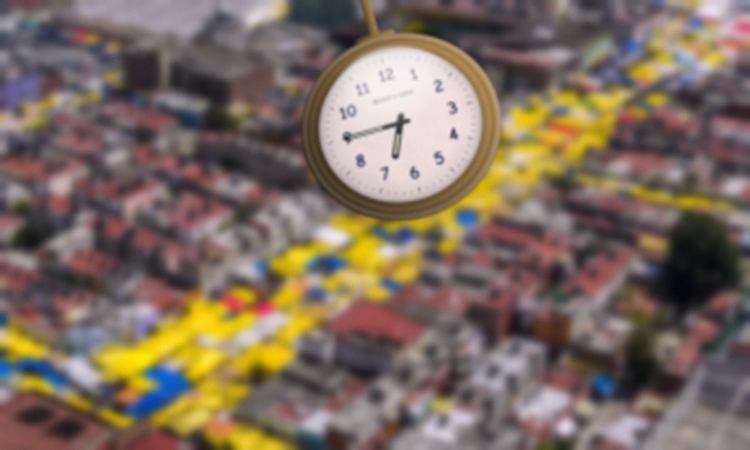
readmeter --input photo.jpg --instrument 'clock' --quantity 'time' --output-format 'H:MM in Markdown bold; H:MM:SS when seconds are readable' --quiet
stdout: **6:45**
